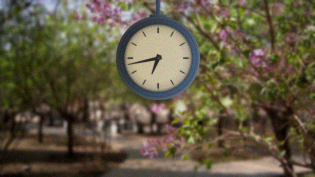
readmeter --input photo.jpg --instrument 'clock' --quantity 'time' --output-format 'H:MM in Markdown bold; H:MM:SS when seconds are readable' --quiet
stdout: **6:43**
